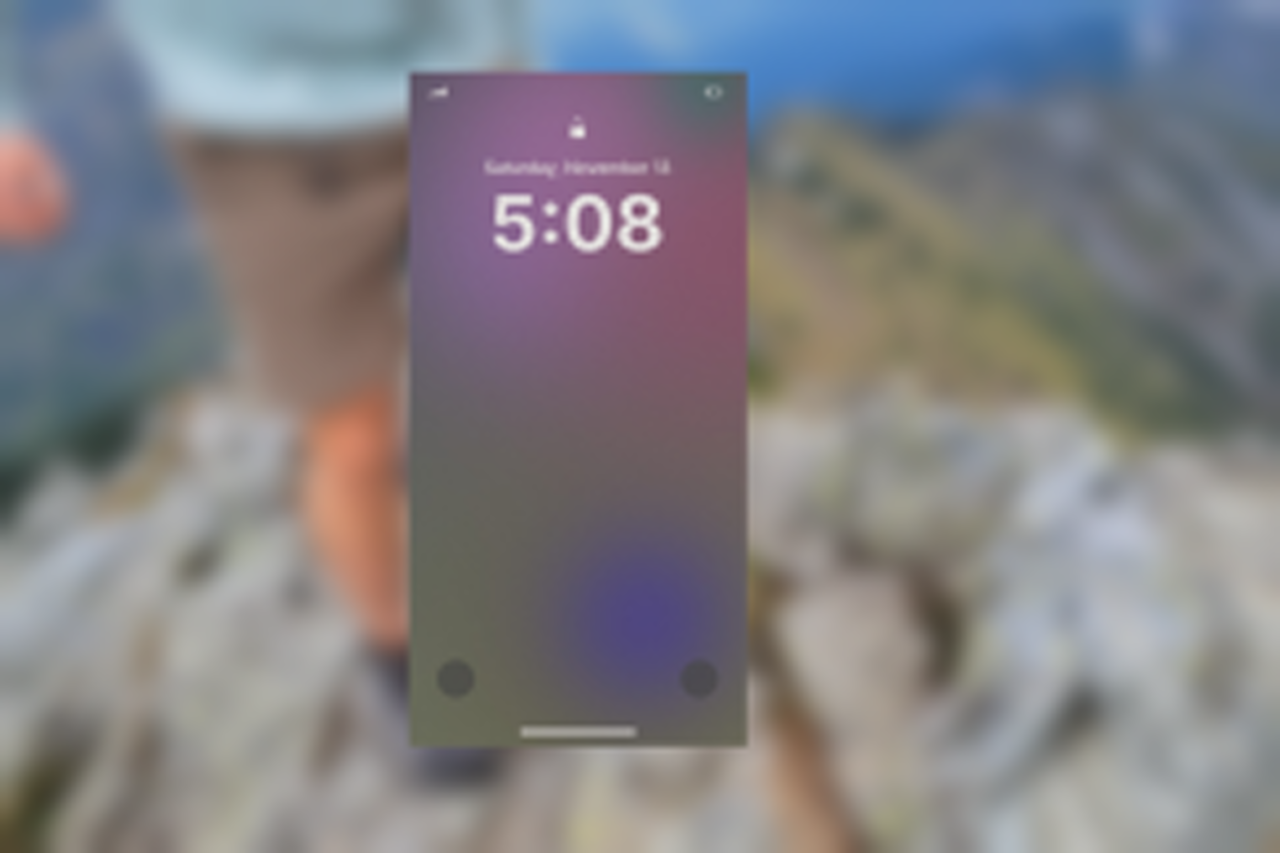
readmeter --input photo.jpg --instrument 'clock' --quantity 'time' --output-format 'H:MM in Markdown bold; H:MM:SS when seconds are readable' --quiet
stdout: **5:08**
